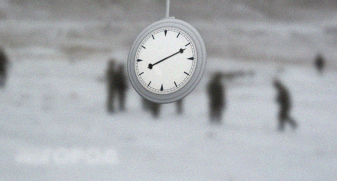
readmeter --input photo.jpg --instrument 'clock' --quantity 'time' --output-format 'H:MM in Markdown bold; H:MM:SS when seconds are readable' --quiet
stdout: **8:11**
